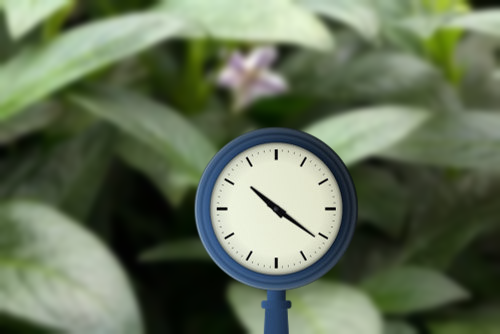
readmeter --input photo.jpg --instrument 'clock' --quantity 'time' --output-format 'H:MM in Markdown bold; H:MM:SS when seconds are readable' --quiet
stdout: **10:21**
